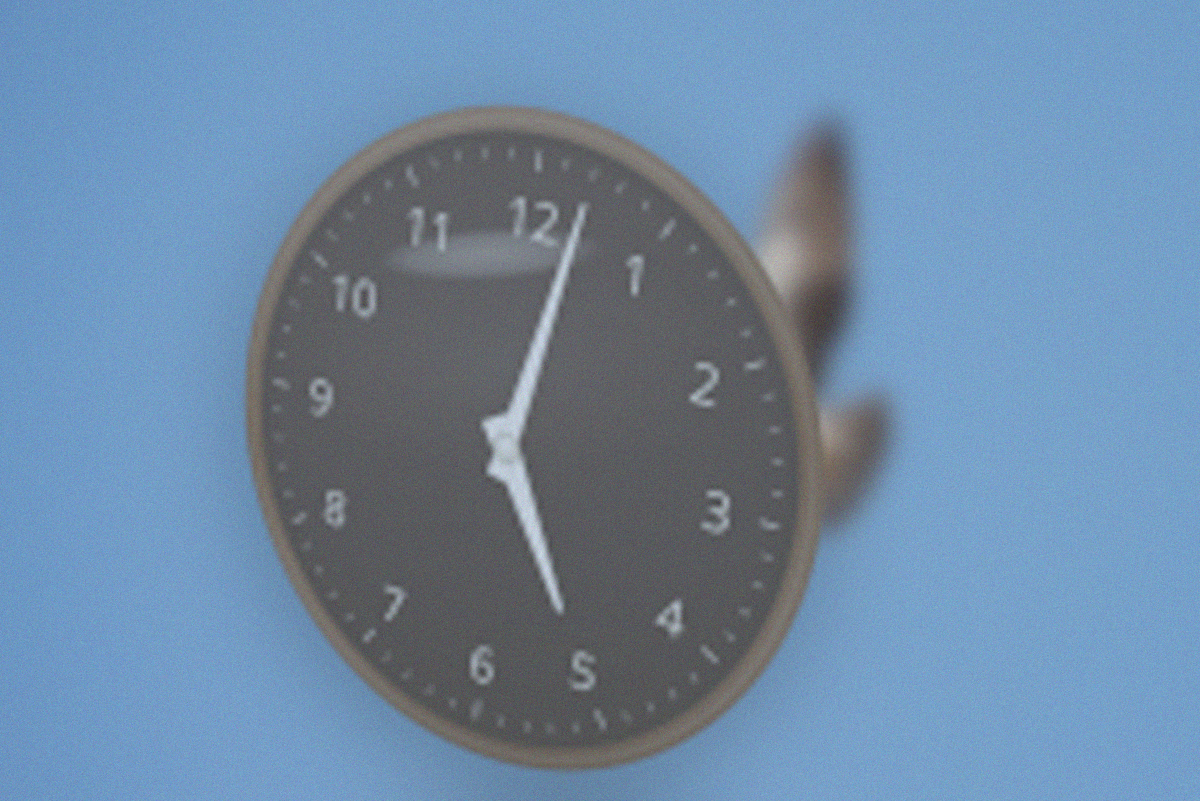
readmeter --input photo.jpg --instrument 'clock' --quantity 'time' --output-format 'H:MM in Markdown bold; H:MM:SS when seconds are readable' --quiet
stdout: **5:02**
